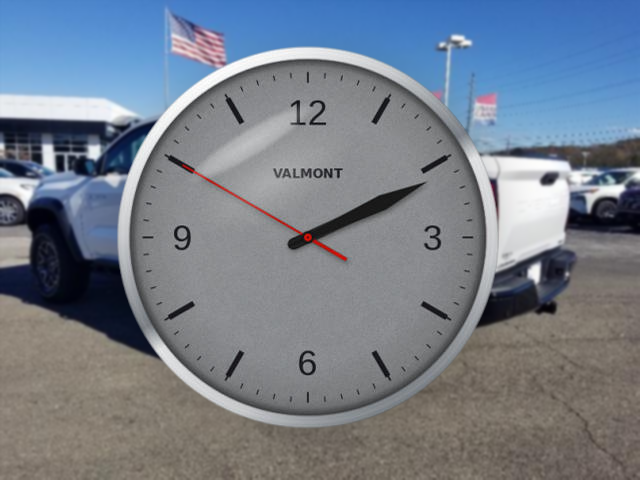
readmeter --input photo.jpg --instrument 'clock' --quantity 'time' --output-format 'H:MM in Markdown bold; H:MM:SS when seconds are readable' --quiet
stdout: **2:10:50**
